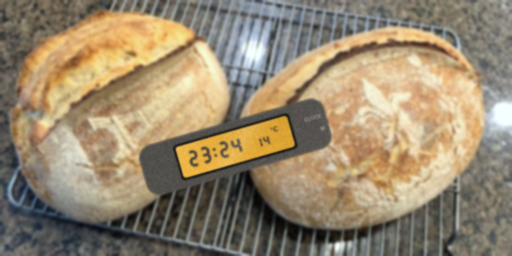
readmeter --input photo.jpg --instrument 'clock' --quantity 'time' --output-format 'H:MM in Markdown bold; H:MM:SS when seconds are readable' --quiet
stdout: **23:24**
